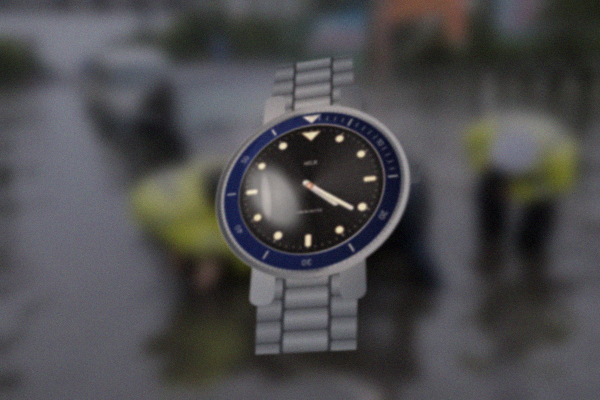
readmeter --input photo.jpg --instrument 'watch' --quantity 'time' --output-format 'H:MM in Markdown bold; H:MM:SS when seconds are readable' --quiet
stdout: **4:21**
